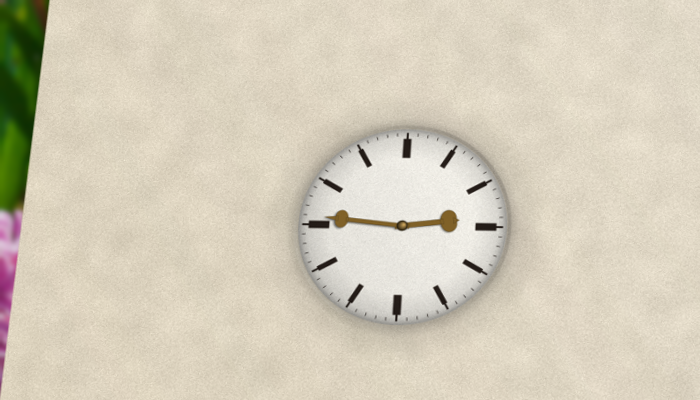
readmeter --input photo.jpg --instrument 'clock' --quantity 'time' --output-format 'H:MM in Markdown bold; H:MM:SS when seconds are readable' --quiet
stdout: **2:46**
